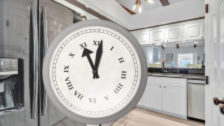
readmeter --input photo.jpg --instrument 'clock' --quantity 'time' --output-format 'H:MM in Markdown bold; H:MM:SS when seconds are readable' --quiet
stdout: **11:01**
